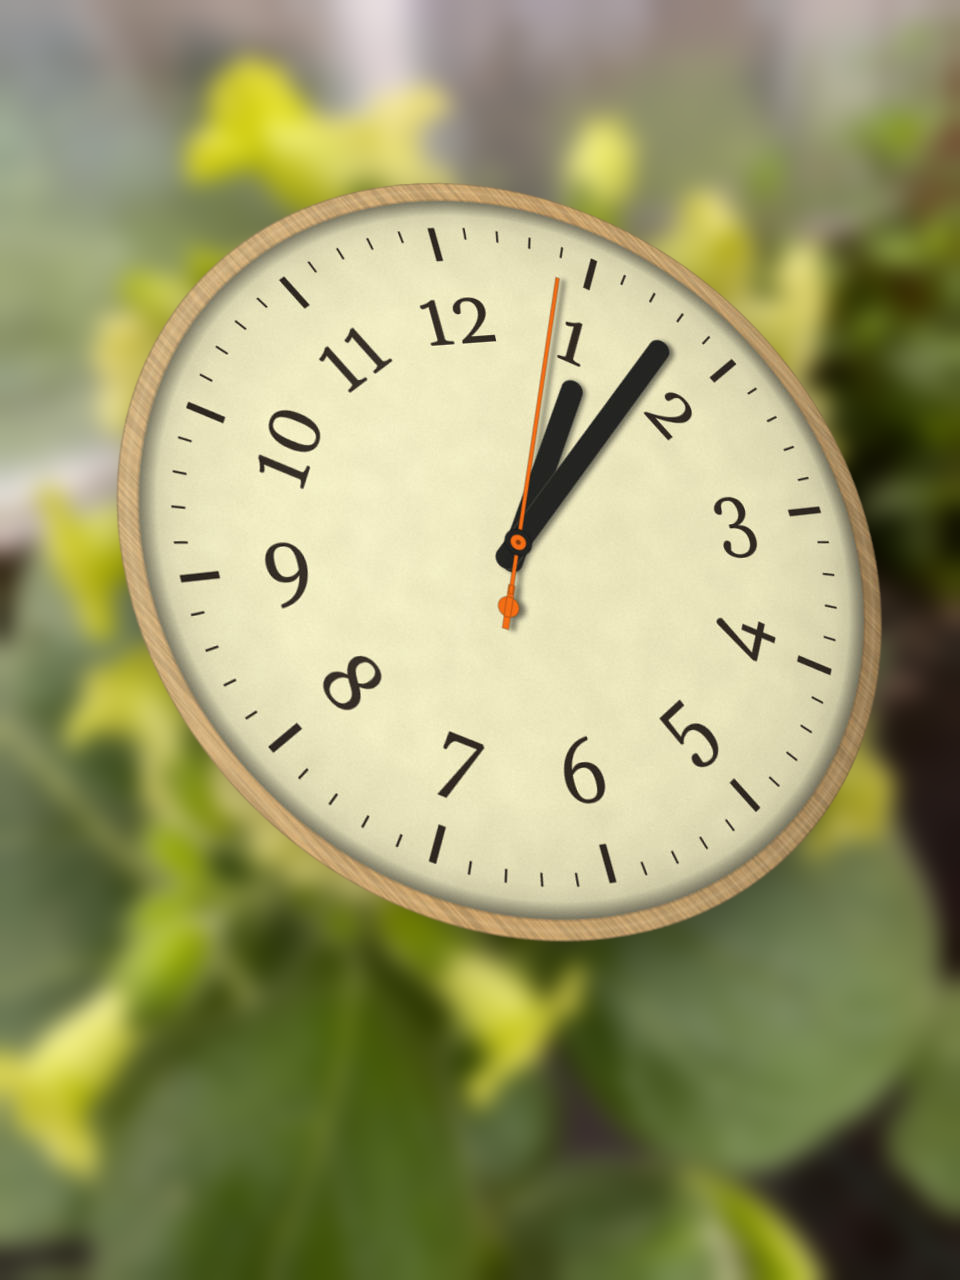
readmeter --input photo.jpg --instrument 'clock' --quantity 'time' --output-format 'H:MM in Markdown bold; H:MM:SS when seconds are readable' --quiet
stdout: **1:08:04**
